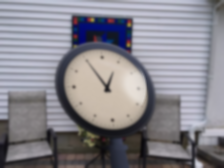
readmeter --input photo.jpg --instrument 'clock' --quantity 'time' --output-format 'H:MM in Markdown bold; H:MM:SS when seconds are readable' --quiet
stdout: **12:55**
